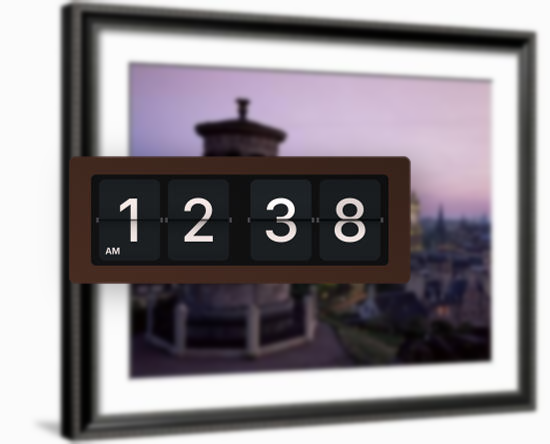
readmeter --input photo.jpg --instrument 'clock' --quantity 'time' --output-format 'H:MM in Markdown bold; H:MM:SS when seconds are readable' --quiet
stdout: **12:38**
